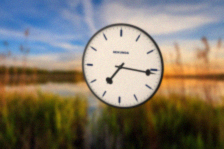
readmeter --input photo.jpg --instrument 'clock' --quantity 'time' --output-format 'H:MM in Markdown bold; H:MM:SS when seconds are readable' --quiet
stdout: **7:16**
